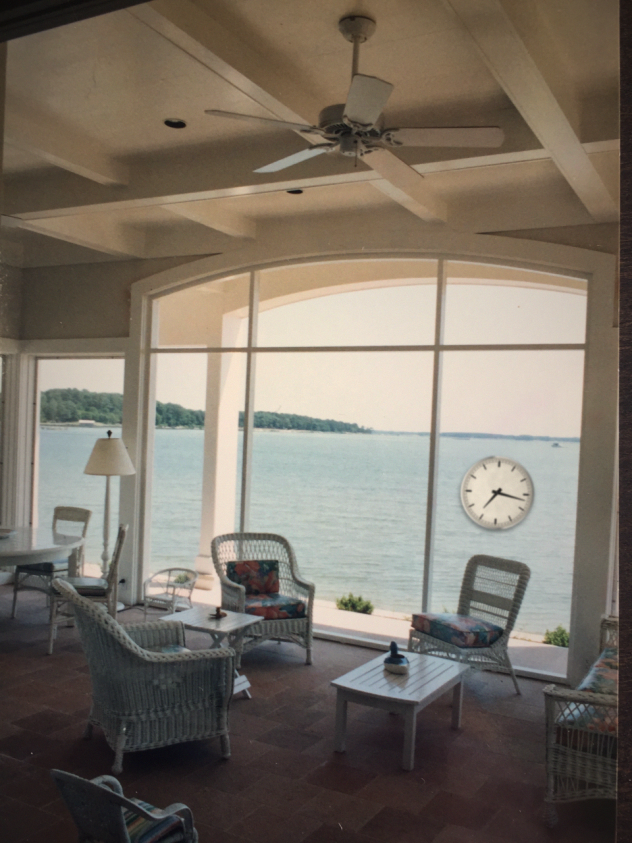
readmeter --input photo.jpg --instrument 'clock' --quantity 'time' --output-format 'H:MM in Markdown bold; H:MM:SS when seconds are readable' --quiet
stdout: **7:17**
